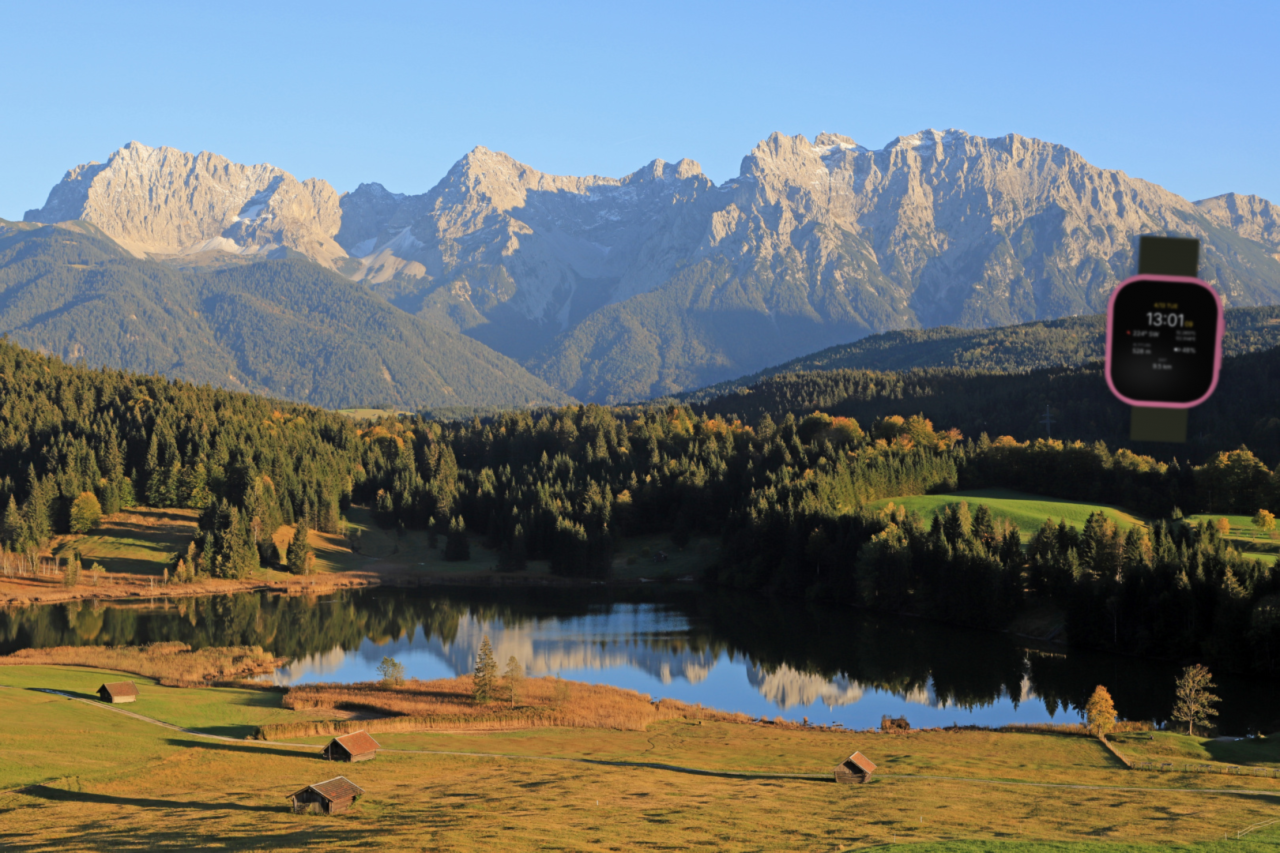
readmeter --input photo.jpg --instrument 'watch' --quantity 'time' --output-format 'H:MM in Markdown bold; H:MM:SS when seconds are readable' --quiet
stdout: **13:01**
